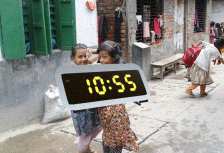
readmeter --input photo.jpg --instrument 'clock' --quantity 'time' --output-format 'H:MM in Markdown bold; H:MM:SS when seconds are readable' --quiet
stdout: **10:55**
